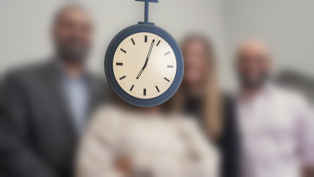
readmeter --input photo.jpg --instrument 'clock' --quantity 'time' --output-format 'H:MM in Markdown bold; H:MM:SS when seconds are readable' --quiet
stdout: **7:03**
